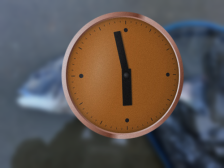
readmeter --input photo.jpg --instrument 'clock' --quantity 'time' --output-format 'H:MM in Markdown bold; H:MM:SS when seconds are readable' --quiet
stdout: **5:58**
